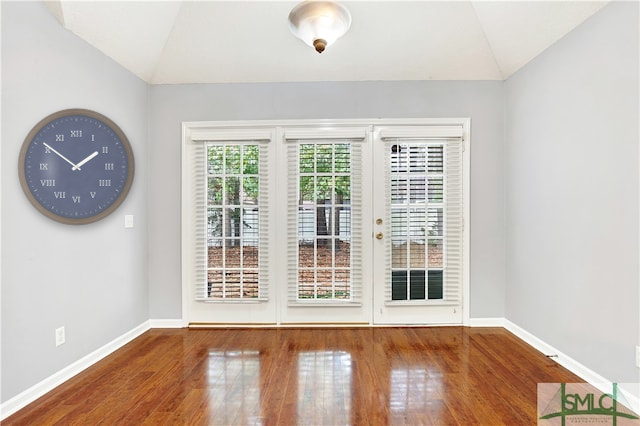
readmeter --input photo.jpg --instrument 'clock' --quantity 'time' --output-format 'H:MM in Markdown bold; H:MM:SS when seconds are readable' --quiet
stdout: **1:51**
